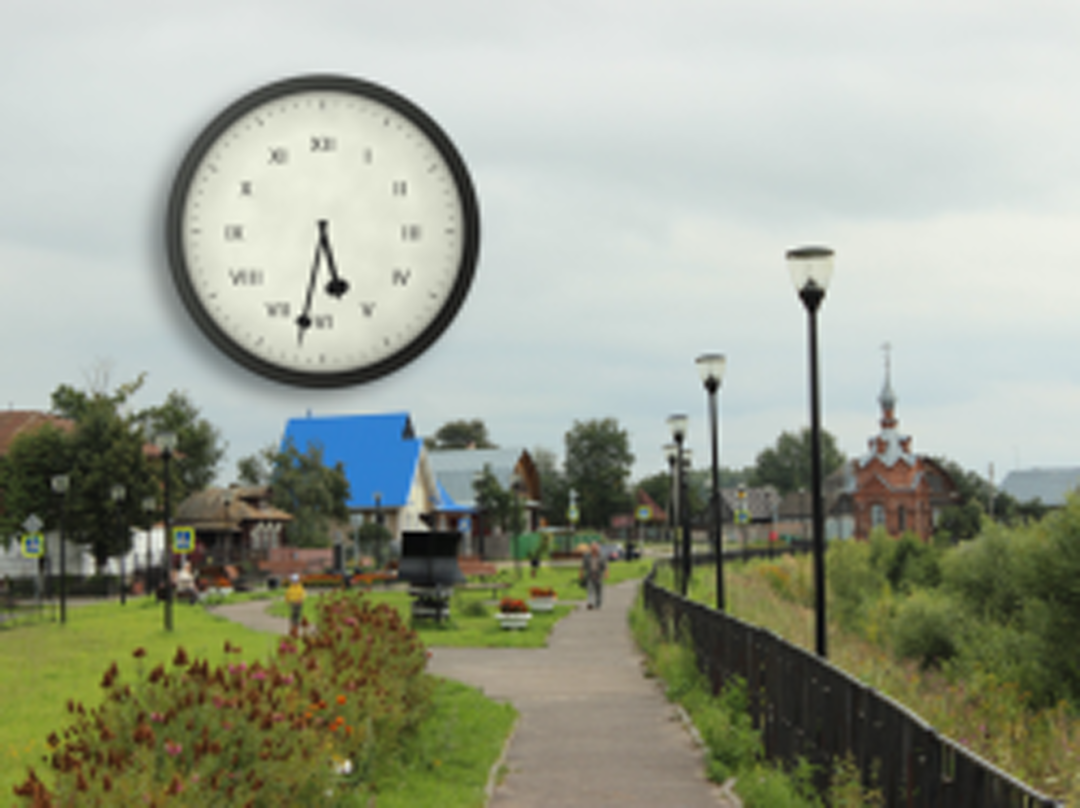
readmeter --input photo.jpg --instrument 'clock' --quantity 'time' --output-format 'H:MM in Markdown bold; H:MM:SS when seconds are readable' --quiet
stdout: **5:32**
